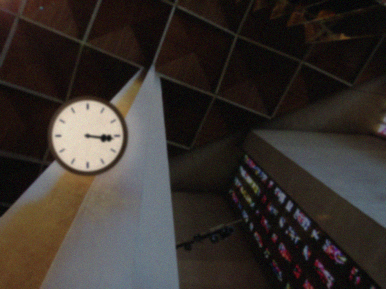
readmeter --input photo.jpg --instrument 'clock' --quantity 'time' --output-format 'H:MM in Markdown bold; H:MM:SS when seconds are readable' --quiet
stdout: **3:16**
